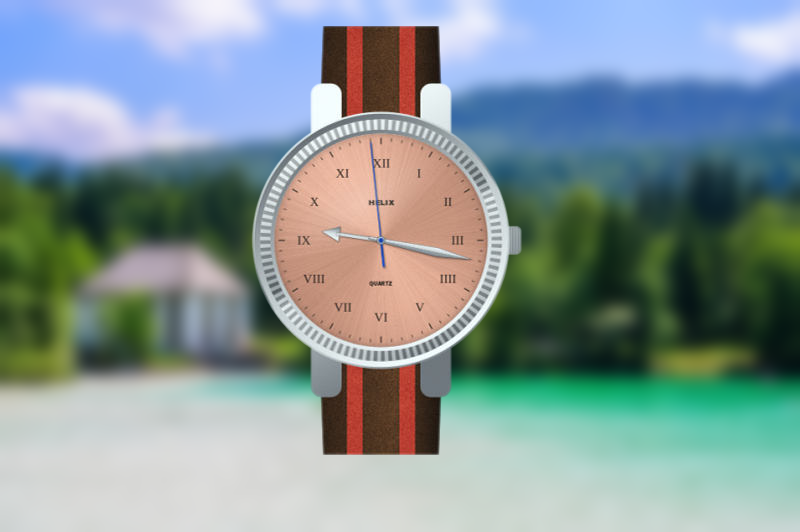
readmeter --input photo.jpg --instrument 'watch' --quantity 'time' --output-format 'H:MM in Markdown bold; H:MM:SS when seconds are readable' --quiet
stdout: **9:16:59**
